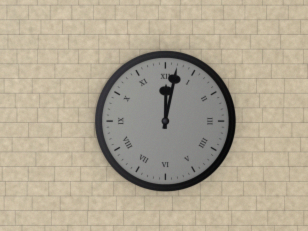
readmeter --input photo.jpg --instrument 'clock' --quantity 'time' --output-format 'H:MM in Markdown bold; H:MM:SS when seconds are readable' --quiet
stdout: **12:02**
